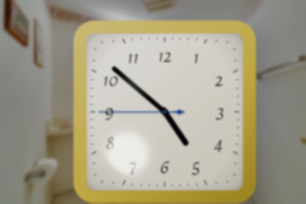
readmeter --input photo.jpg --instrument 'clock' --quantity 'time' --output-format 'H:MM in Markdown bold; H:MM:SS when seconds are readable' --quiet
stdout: **4:51:45**
